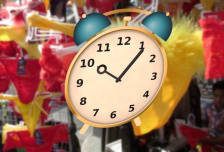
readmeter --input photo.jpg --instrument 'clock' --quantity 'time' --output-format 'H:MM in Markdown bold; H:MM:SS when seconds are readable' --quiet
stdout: **10:06**
